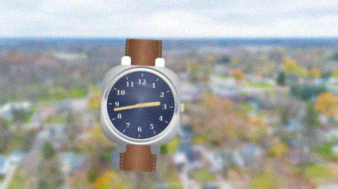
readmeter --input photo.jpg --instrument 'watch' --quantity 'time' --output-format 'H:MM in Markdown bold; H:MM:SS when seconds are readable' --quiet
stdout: **2:43**
